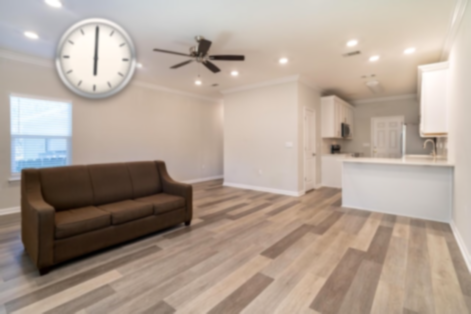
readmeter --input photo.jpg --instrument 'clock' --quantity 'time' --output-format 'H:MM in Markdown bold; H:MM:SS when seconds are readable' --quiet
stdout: **6:00**
